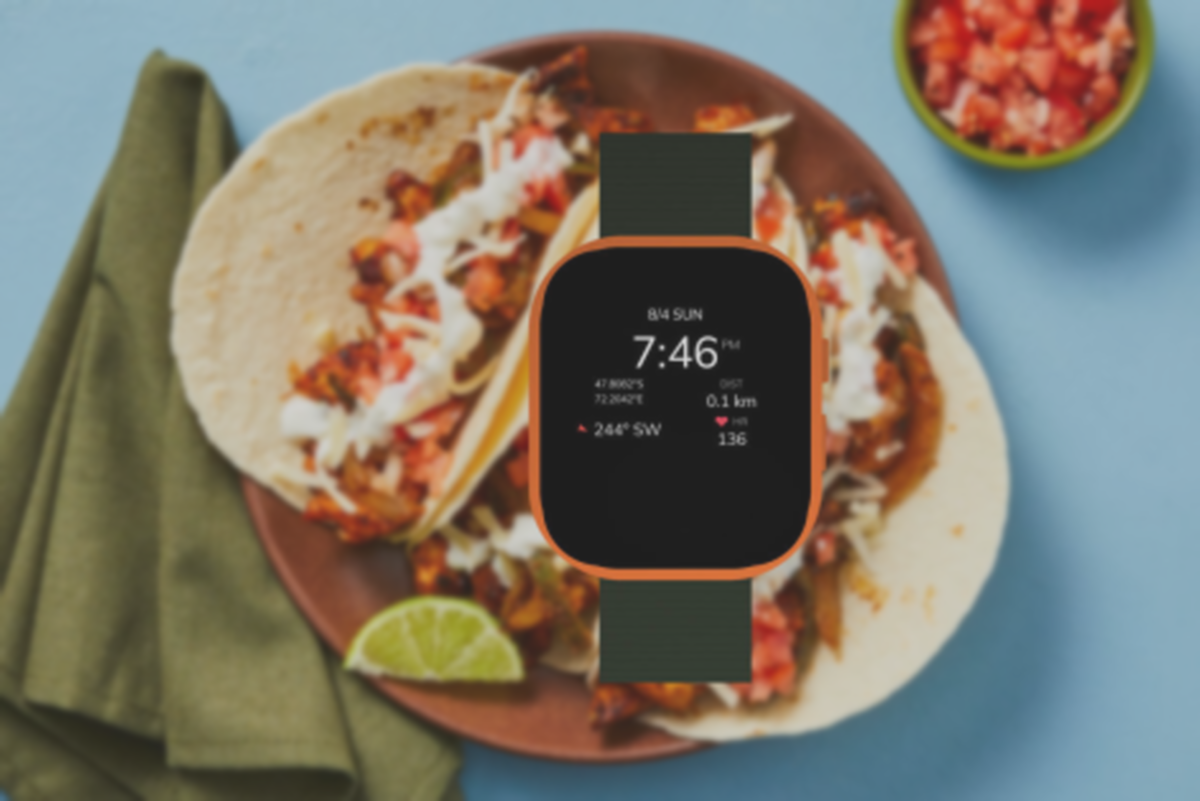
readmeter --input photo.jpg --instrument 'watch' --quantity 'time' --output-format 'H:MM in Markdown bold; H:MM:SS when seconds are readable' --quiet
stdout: **7:46**
